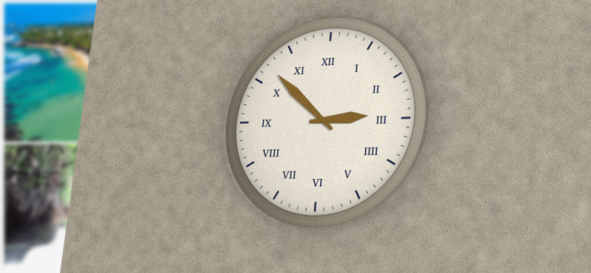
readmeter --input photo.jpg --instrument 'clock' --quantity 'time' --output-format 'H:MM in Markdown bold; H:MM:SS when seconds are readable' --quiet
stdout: **2:52**
